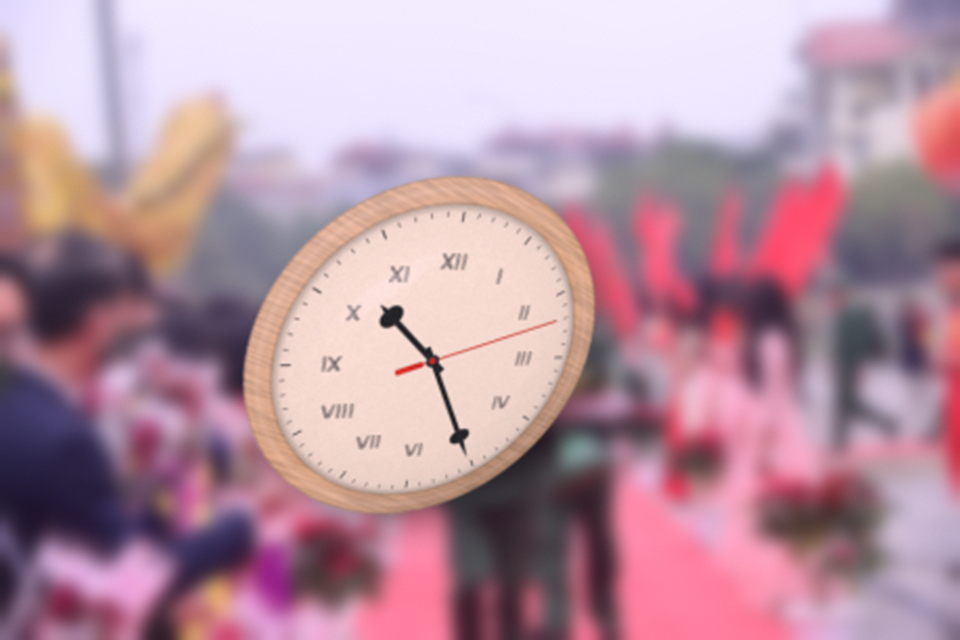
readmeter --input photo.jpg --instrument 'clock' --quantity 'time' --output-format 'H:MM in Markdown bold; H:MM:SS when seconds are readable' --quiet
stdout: **10:25:12**
